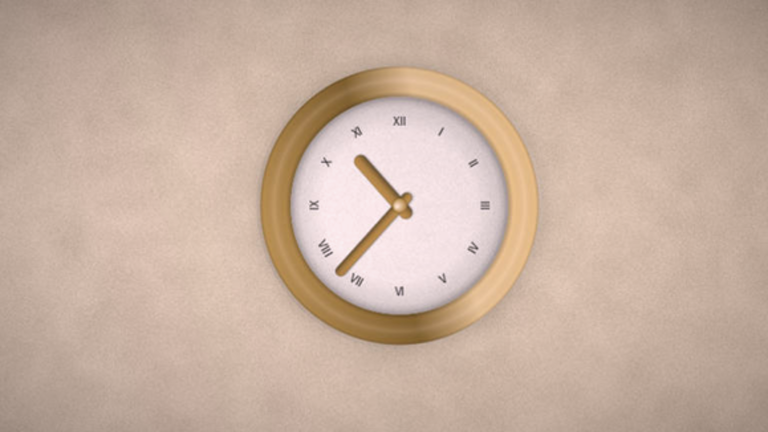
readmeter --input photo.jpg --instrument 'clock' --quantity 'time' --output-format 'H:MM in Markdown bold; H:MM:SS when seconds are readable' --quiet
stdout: **10:37**
